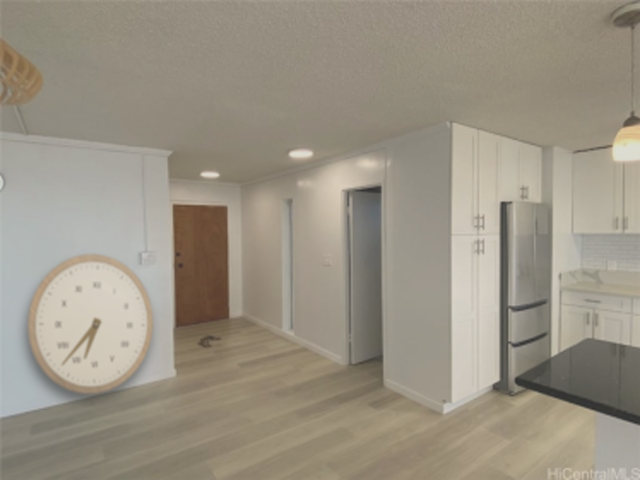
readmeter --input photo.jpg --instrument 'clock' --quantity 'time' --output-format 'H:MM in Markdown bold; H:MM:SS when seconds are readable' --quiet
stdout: **6:37**
